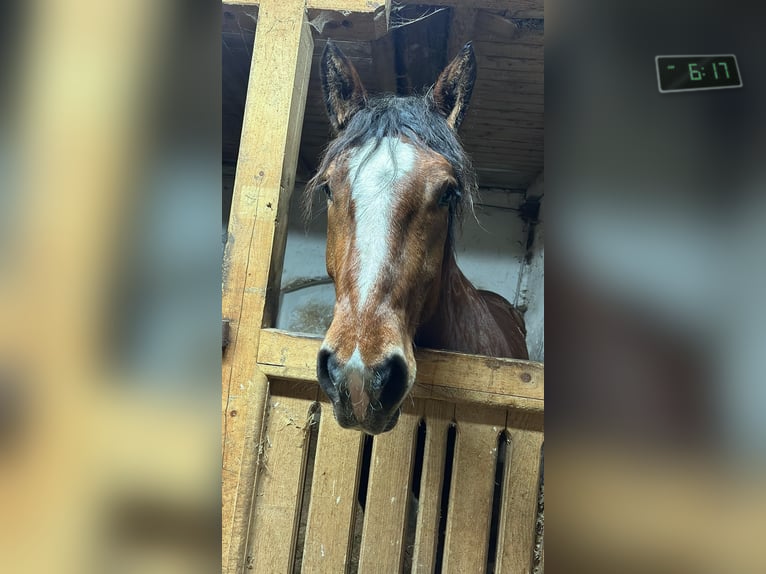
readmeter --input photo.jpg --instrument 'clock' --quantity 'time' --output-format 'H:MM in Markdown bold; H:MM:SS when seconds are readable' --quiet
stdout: **6:17**
